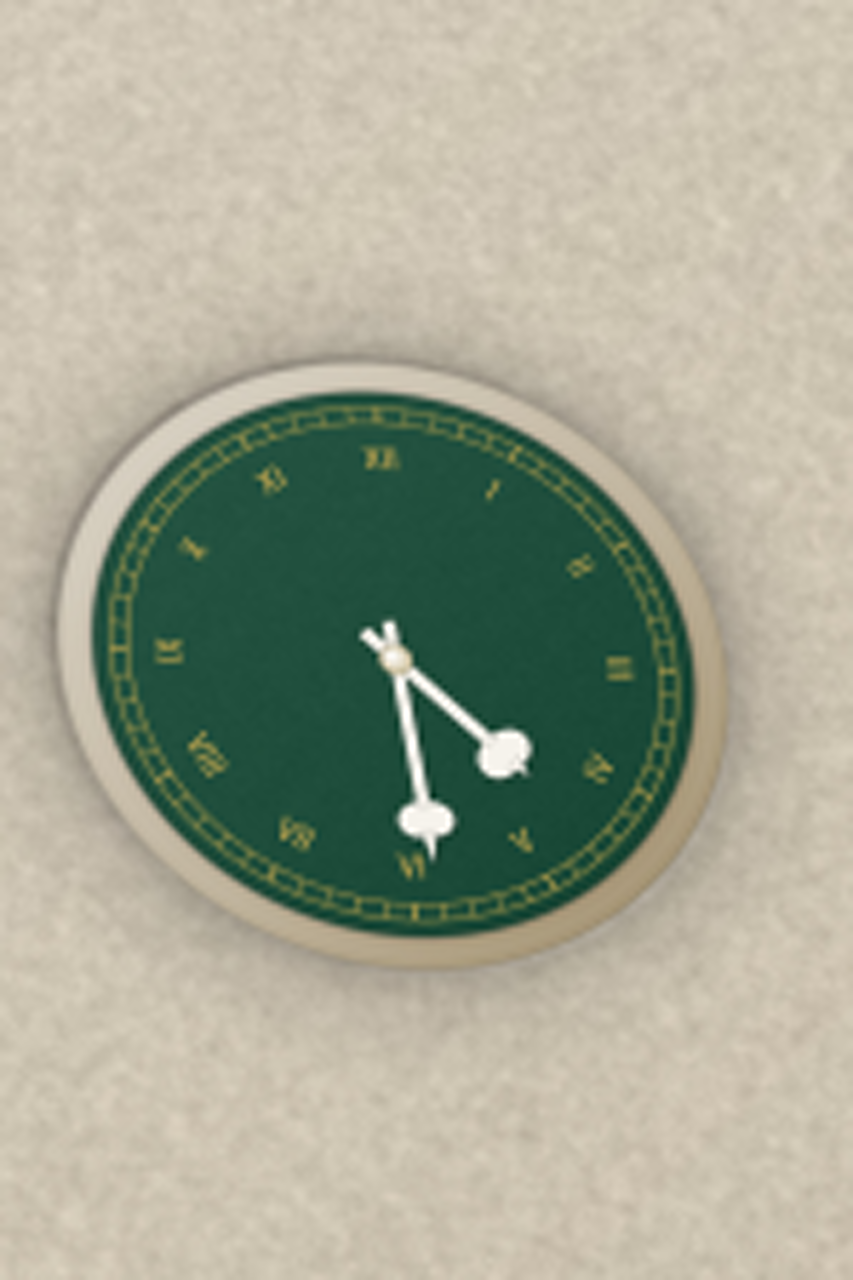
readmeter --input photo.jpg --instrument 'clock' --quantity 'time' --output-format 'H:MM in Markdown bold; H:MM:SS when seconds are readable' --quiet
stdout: **4:29**
